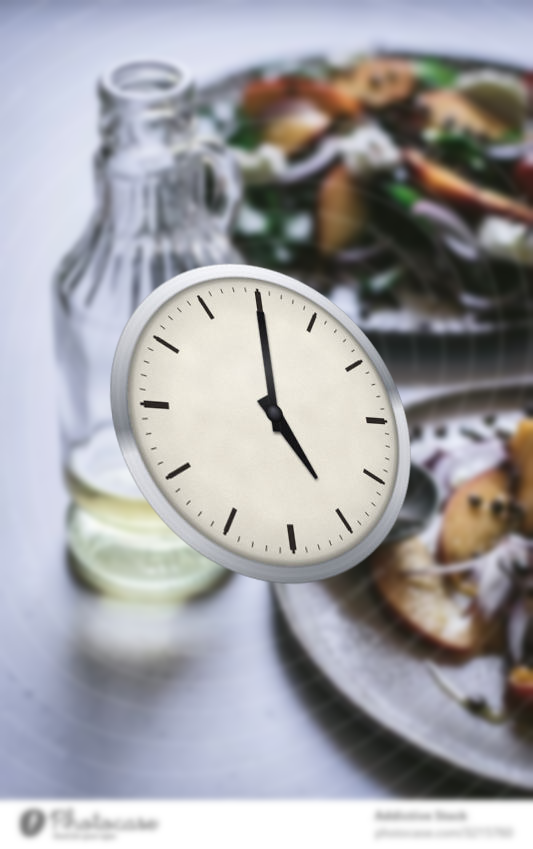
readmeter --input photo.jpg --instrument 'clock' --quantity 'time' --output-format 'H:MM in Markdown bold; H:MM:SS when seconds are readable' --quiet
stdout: **5:00**
